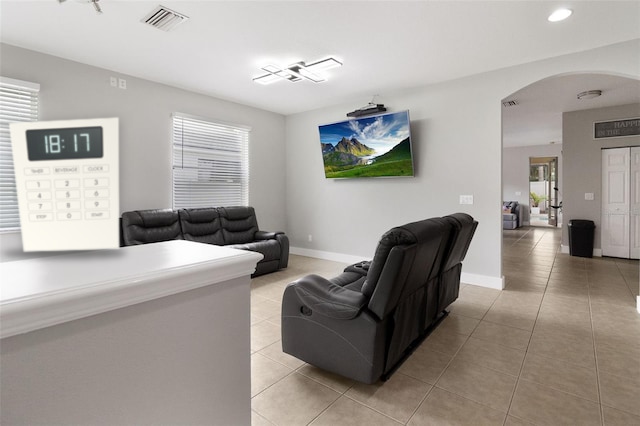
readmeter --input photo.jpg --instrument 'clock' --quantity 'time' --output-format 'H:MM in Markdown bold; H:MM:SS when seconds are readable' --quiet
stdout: **18:17**
